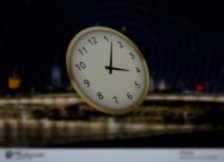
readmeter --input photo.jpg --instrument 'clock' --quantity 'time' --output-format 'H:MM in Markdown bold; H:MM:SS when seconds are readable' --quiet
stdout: **4:07**
